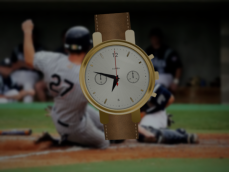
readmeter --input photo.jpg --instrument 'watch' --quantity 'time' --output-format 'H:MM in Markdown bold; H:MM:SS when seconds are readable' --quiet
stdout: **6:48**
